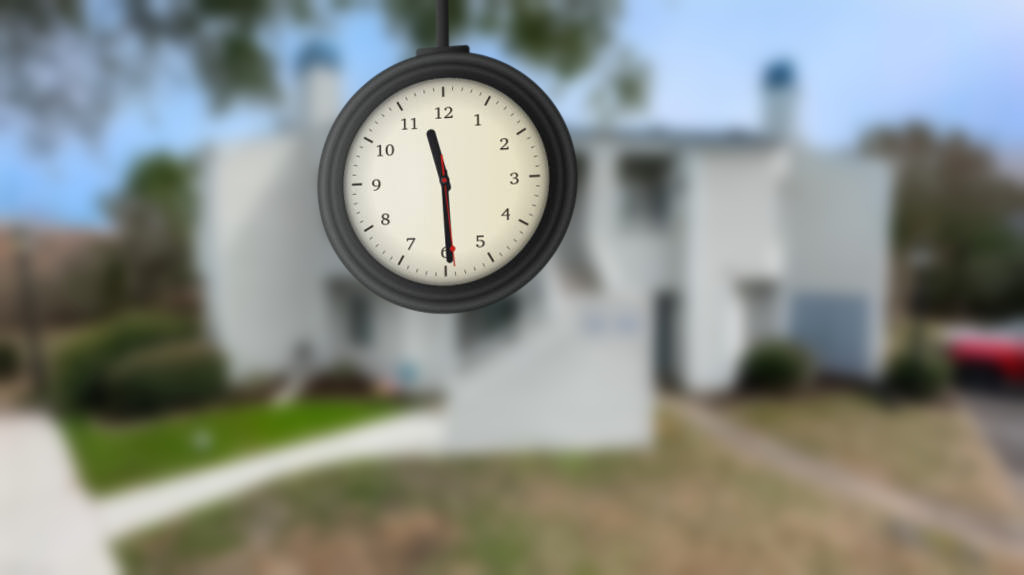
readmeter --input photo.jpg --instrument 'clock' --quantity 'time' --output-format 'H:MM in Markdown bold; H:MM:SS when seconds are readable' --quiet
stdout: **11:29:29**
